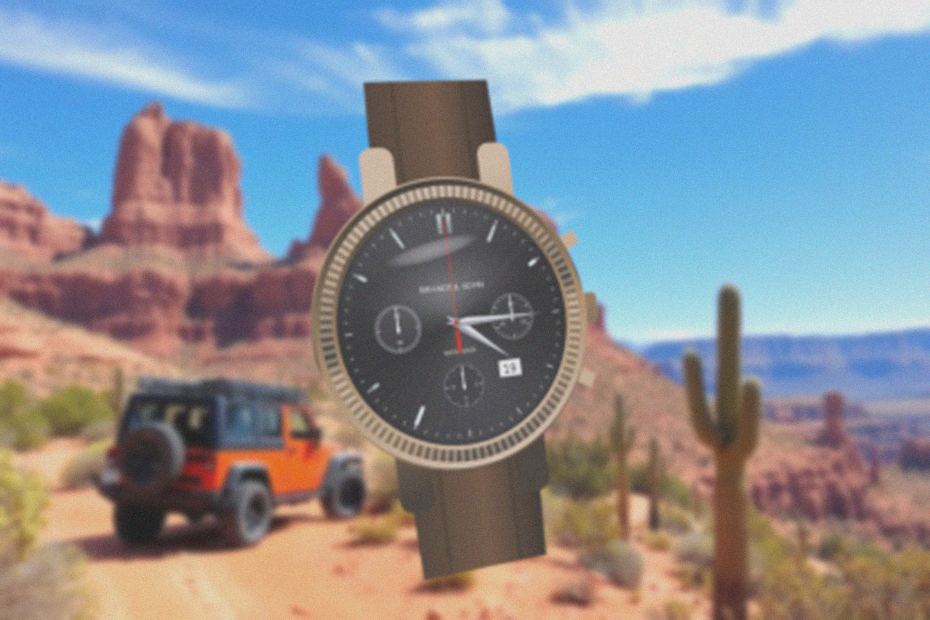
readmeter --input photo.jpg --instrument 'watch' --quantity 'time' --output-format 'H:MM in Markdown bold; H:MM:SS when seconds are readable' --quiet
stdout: **4:15**
